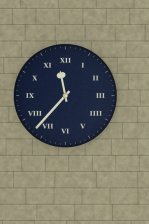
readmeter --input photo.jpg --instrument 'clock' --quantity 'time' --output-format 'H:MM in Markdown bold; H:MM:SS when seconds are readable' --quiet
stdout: **11:37**
